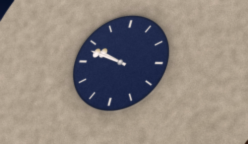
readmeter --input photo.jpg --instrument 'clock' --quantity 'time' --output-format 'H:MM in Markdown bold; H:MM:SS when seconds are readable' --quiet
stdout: **9:48**
